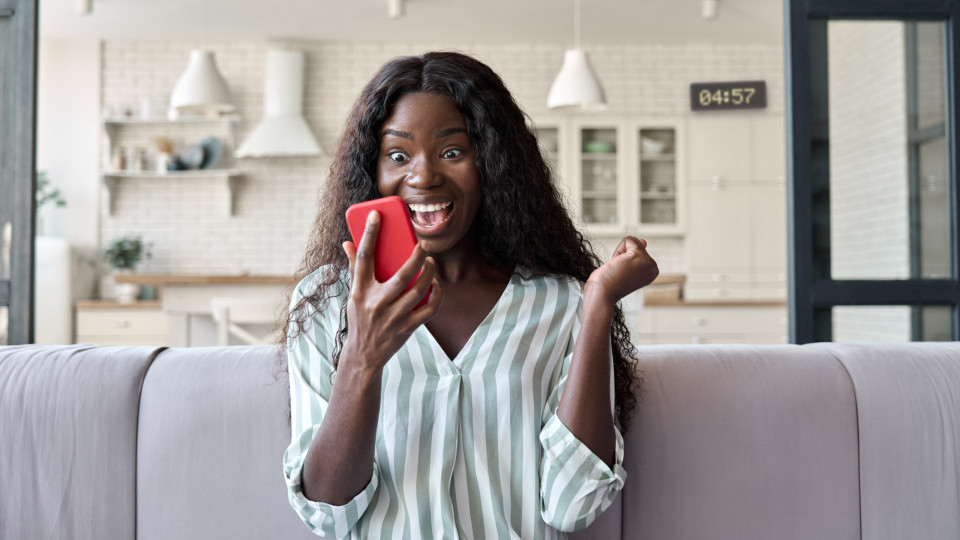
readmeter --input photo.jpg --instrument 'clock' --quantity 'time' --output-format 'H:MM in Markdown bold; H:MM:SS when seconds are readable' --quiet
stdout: **4:57**
